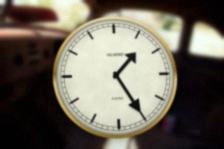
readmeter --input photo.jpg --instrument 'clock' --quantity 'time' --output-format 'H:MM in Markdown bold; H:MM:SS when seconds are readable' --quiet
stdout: **1:25**
